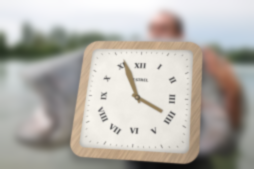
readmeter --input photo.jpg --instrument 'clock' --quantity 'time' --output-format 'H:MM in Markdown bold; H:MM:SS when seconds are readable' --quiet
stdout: **3:56**
